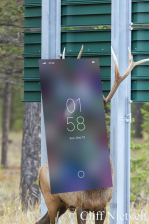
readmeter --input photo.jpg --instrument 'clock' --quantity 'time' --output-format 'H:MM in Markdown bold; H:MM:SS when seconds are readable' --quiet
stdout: **1:58**
